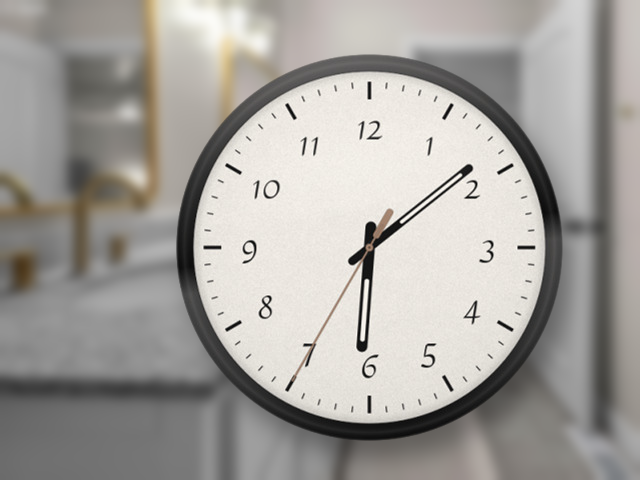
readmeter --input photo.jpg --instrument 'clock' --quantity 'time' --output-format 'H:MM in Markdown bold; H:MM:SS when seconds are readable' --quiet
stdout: **6:08:35**
